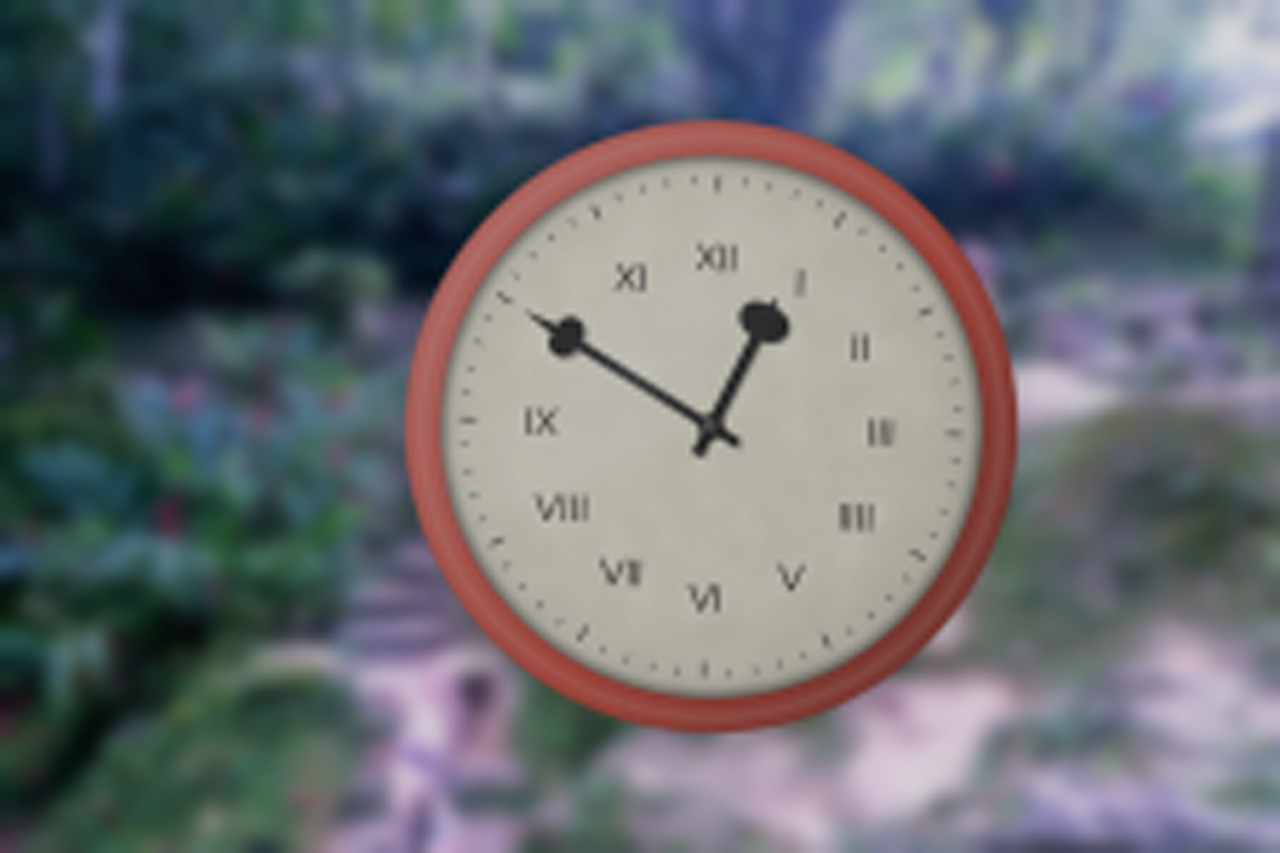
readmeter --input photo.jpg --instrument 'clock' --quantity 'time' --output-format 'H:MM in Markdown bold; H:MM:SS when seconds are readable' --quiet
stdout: **12:50**
